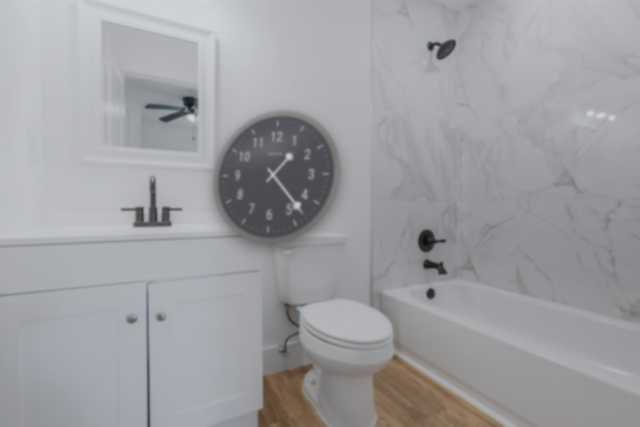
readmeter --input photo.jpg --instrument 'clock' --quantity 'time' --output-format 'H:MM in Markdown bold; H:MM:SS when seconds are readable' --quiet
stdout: **1:23**
